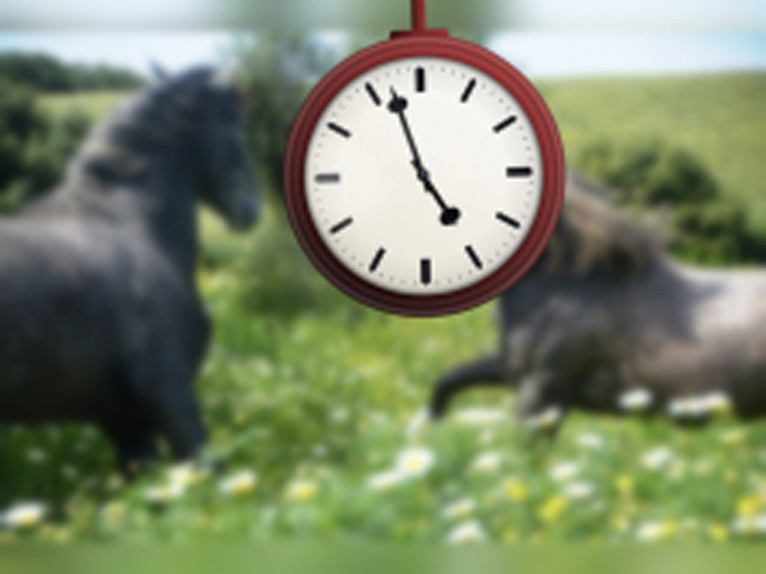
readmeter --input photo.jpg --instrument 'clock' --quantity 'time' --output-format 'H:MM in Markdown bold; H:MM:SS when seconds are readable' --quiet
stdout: **4:57**
